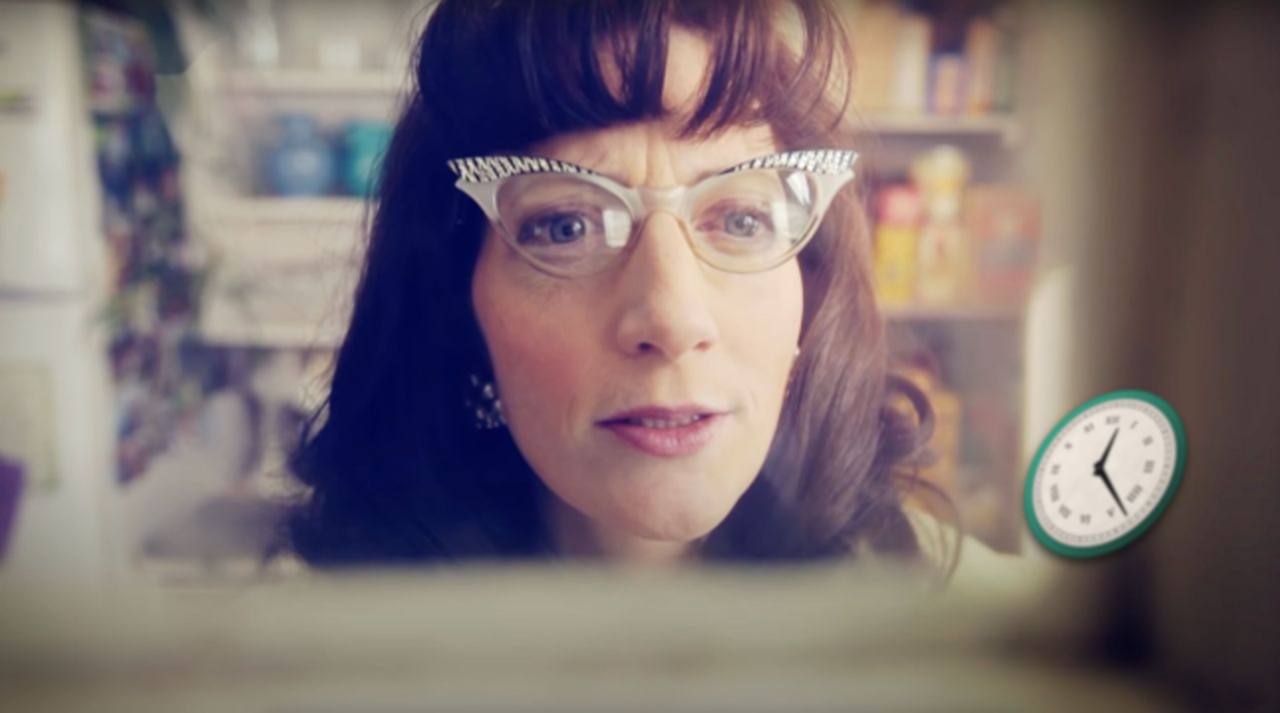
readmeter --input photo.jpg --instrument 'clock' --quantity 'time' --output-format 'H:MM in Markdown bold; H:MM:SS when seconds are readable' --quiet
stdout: **12:23**
